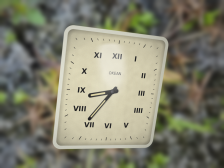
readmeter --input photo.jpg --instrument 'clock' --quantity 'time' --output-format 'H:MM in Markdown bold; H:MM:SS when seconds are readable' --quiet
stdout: **8:36**
